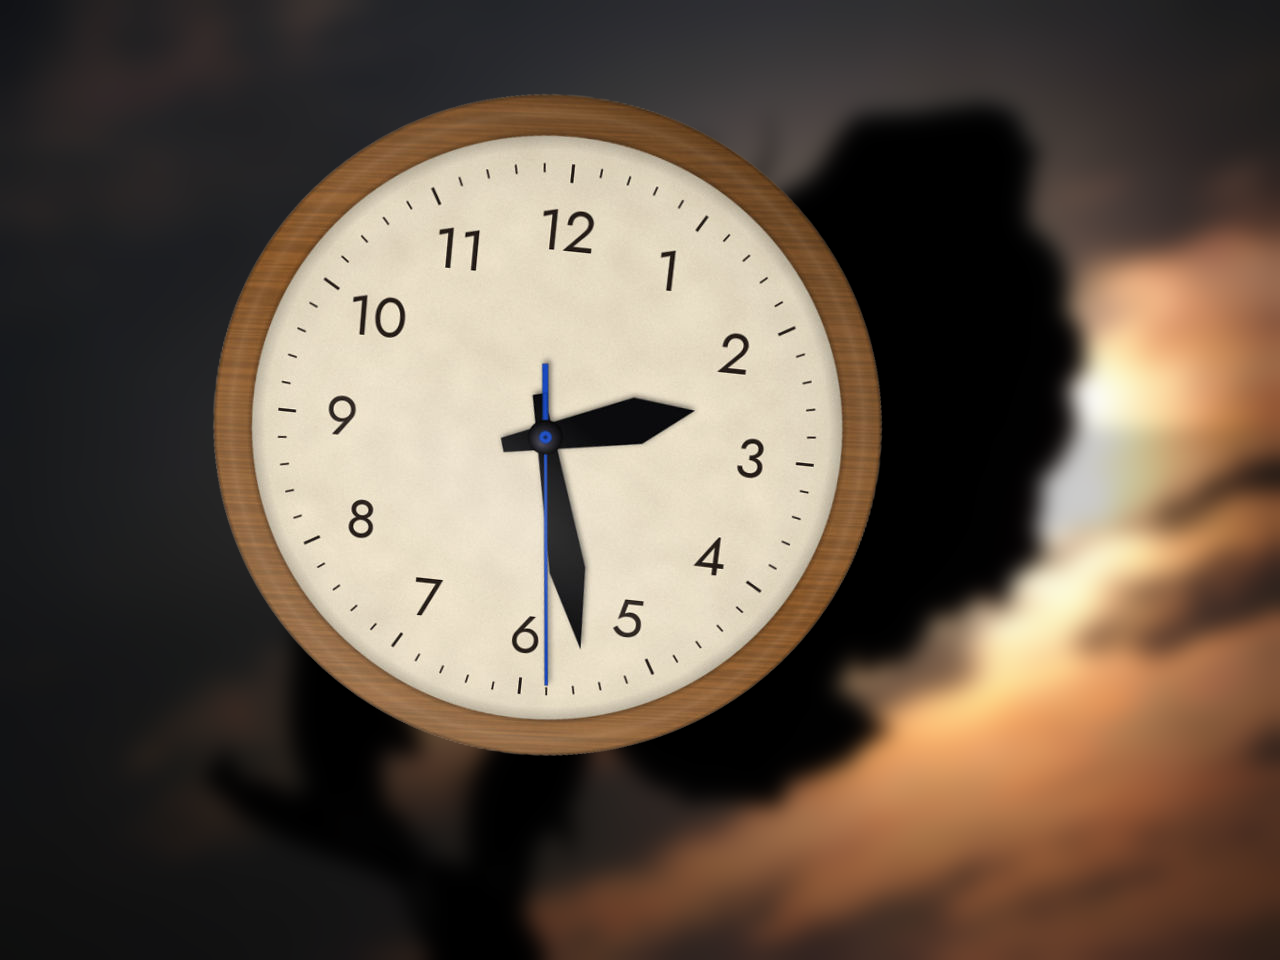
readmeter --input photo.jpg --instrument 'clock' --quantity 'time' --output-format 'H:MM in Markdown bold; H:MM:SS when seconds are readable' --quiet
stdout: **2:27:29**
